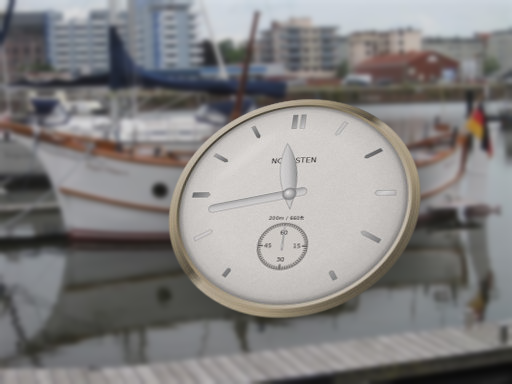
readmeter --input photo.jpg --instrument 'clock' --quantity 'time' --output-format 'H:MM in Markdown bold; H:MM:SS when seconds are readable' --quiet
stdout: **11:43**
